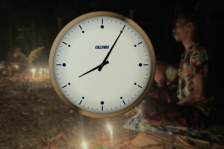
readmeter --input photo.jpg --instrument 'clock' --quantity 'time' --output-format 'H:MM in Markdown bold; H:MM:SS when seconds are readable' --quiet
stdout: **8:05**
